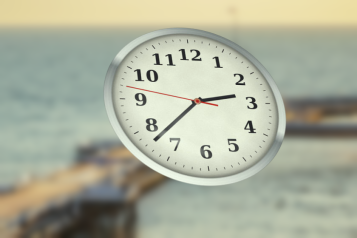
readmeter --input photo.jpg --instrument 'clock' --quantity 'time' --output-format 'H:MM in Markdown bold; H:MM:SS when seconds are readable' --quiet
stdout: **2:37:47**
